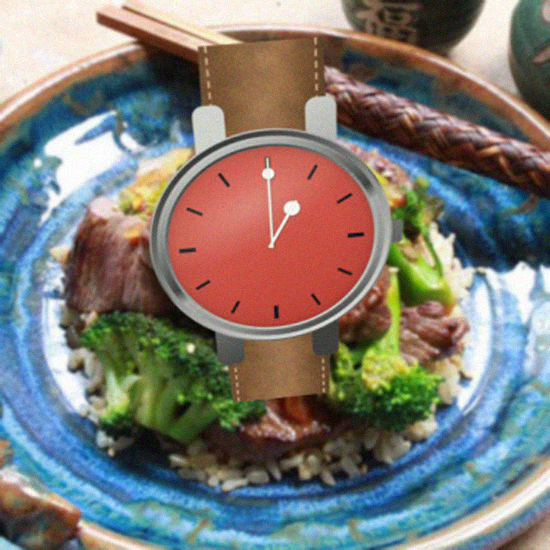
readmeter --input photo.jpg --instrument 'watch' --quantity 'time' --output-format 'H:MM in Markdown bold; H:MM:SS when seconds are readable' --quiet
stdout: **1:00**
